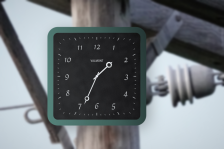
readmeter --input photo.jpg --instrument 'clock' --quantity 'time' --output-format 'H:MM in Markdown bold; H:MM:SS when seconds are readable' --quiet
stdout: **1:34**
